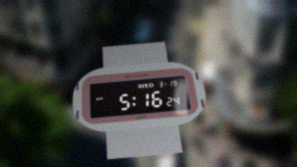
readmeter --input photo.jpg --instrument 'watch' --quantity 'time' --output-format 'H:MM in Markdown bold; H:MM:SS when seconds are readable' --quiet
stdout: **5:16**
